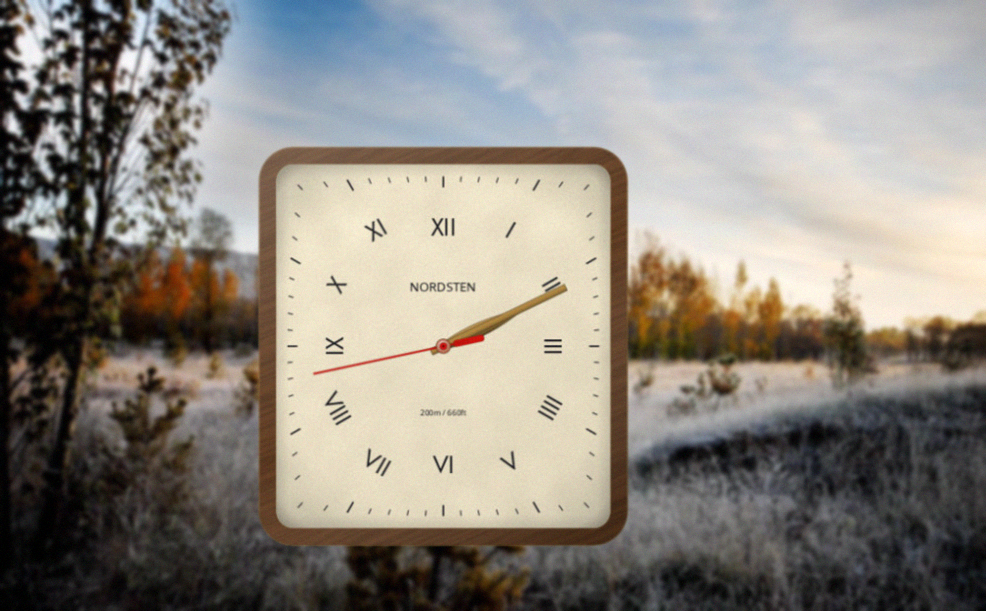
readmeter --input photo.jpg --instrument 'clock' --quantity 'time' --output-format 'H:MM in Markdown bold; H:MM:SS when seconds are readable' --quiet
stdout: **2:10:43**
